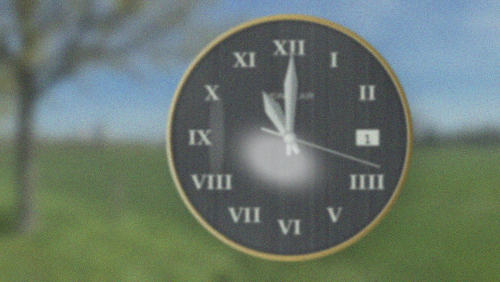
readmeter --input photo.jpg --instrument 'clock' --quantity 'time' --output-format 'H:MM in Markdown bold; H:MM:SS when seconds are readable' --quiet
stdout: **11:00:18**
